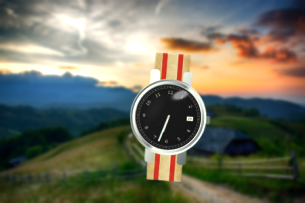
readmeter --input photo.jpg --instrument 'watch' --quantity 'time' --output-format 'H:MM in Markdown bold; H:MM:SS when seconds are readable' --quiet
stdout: **6:33**
